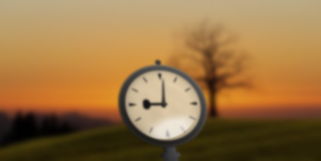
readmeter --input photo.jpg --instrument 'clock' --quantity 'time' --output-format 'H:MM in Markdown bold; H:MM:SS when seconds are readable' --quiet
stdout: **9:01**
